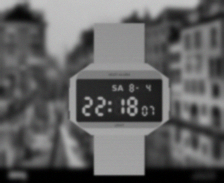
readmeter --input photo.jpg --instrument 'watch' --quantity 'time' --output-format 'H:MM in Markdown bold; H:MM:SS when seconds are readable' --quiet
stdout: **22:18:07**
